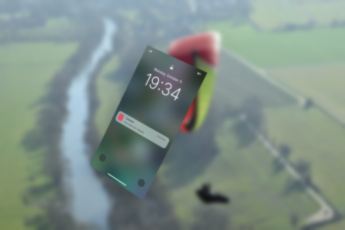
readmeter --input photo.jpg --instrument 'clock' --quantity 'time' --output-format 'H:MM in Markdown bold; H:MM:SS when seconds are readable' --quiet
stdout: **19:34**
